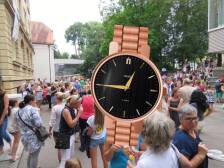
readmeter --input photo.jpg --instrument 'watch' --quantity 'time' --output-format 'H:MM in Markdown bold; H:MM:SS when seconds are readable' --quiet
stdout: **12:45**
